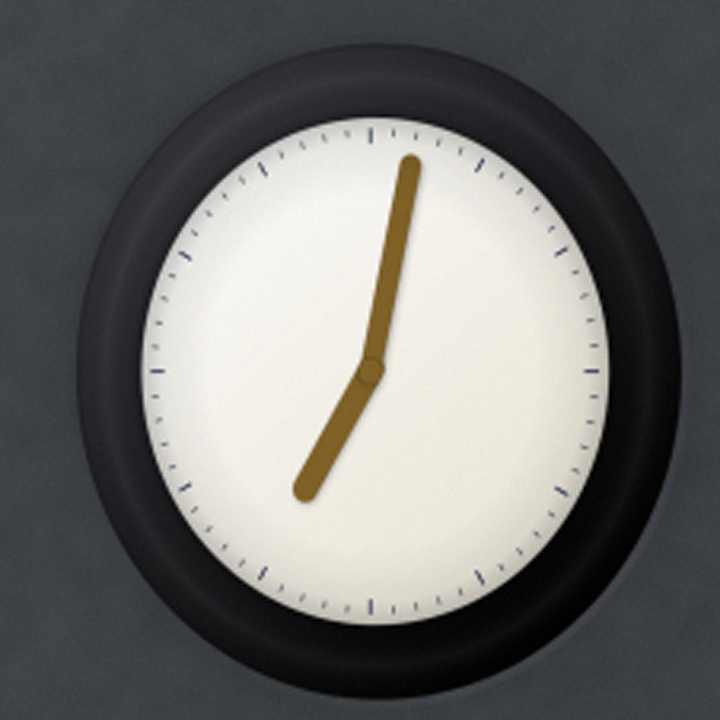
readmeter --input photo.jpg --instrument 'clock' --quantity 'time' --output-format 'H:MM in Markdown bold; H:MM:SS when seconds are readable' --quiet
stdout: **7:02**
